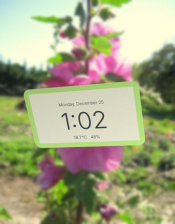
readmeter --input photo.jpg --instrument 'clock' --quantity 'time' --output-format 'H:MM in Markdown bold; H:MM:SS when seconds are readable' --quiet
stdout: **1:02**
